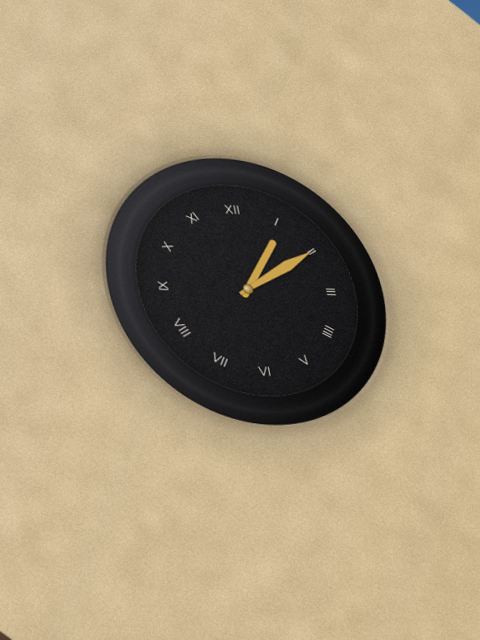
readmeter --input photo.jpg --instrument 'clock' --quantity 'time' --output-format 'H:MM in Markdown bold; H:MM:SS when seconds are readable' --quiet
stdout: **1:10**
